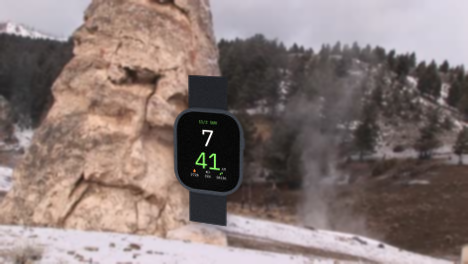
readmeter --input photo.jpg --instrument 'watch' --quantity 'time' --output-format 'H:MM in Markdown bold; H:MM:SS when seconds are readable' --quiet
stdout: **7:41**
